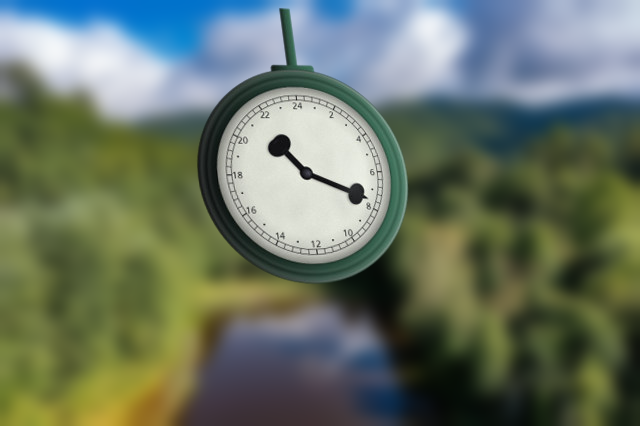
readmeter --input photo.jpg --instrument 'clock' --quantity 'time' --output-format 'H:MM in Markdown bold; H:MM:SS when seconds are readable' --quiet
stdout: **21:19**
